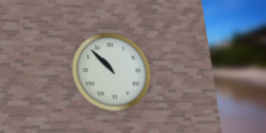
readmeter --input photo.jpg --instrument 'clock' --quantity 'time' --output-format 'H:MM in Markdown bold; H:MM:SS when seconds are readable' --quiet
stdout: **10:53**
